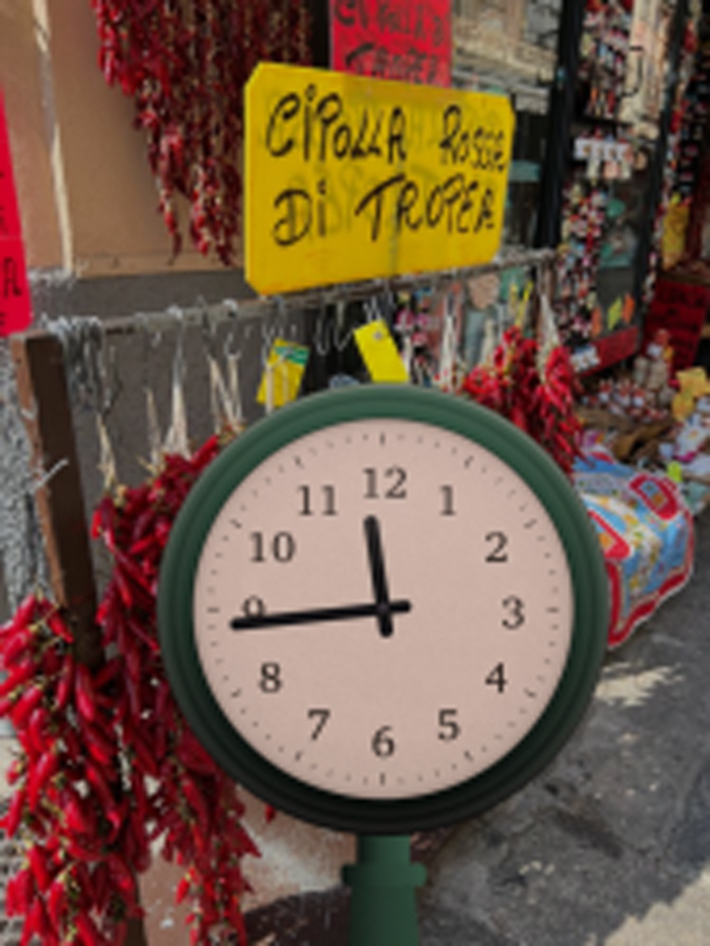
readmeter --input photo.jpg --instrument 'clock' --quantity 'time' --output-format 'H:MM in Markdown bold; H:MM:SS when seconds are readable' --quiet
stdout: **11:44**
